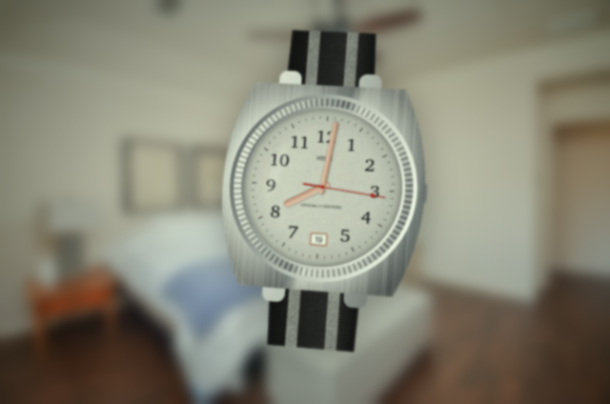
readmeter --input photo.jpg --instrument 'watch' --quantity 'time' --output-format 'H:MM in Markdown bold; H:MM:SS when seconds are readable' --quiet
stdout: **8:01:16**
